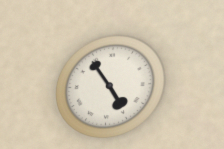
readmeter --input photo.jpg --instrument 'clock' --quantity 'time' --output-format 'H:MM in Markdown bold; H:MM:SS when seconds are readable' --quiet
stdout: **4:54**
